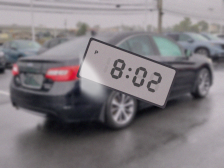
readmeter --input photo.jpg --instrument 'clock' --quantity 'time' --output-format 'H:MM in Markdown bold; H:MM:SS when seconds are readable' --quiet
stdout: **8:02**
